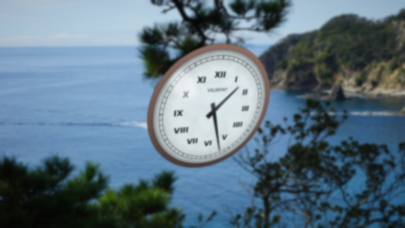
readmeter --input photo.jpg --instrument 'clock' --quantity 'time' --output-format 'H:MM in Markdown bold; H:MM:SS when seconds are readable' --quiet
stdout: **1:27**
